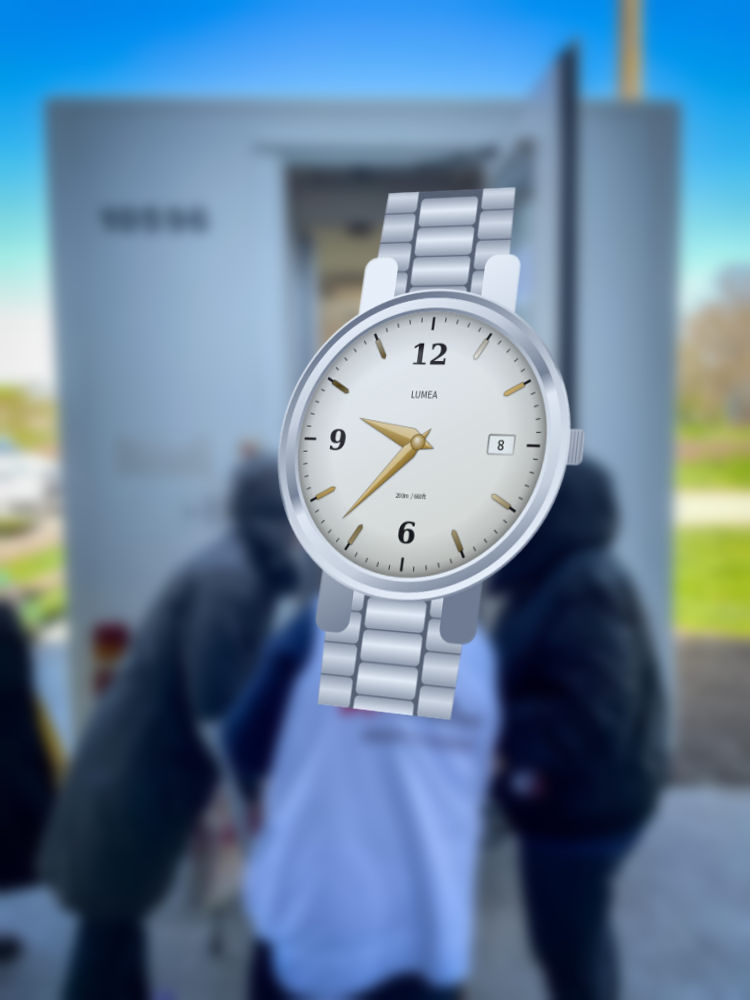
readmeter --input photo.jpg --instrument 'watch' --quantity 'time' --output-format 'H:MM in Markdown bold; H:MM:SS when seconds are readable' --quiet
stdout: **9:37**
